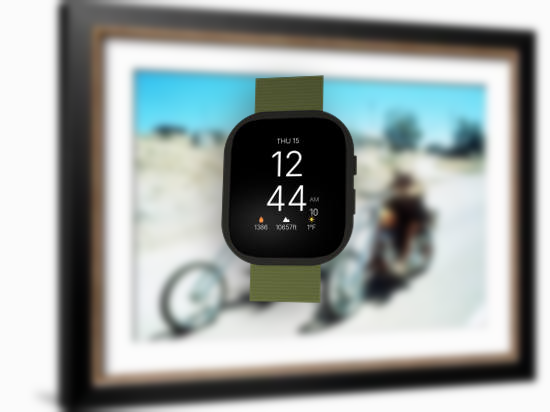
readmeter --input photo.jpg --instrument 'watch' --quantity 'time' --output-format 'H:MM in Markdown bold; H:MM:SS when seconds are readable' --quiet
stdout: **12:44:10**
